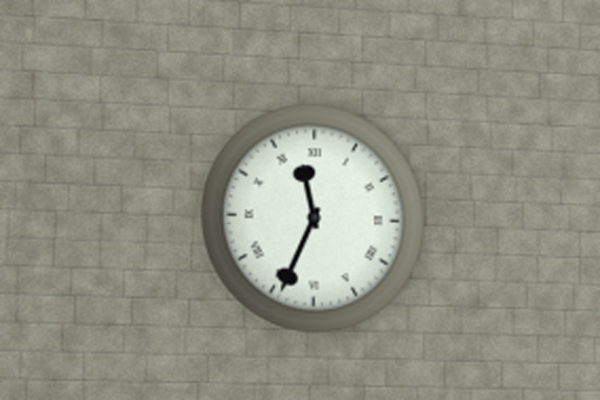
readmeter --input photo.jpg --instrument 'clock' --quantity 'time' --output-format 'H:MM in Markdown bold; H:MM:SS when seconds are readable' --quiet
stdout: **11:34**
